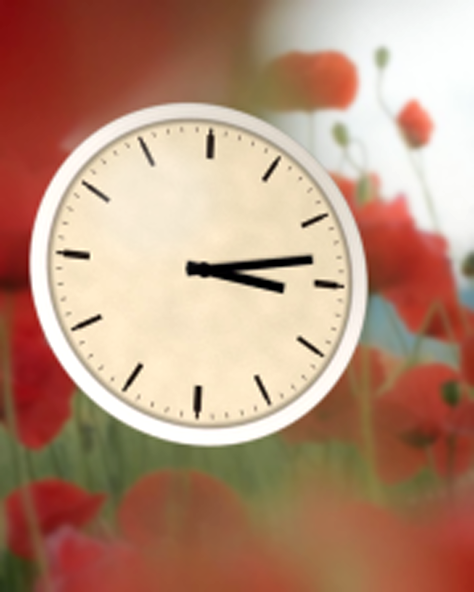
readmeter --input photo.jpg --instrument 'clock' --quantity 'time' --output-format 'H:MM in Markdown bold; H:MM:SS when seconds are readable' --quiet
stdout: **3:13**
